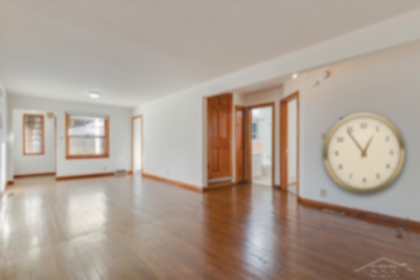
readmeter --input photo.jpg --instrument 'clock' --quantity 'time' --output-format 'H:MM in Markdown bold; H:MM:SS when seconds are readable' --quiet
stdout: **12:54**
